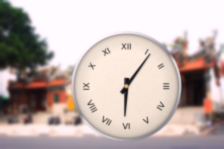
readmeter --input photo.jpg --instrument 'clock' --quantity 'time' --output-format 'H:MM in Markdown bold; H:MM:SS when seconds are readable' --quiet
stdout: **6:06**
